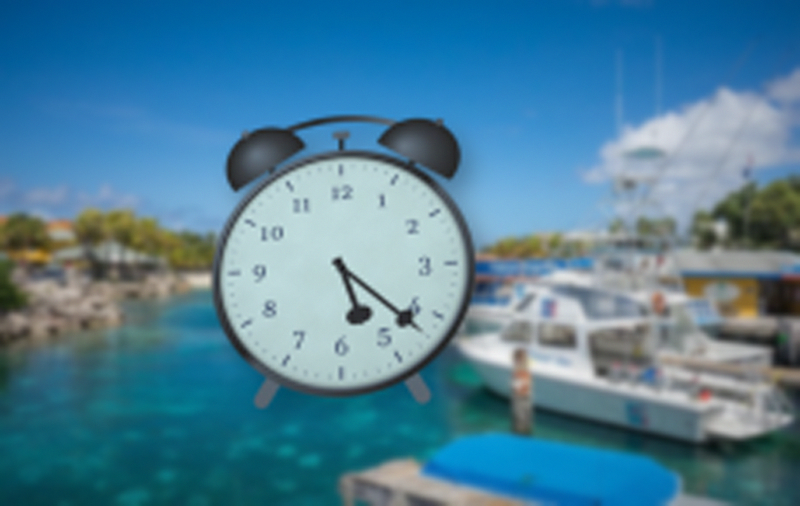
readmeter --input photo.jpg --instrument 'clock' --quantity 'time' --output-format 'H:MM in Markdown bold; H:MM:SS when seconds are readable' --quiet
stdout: **5:22**
